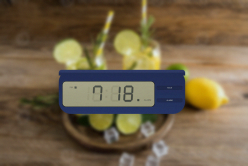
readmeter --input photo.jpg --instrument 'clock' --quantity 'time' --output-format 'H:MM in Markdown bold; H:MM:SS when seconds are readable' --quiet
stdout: **7:18**
